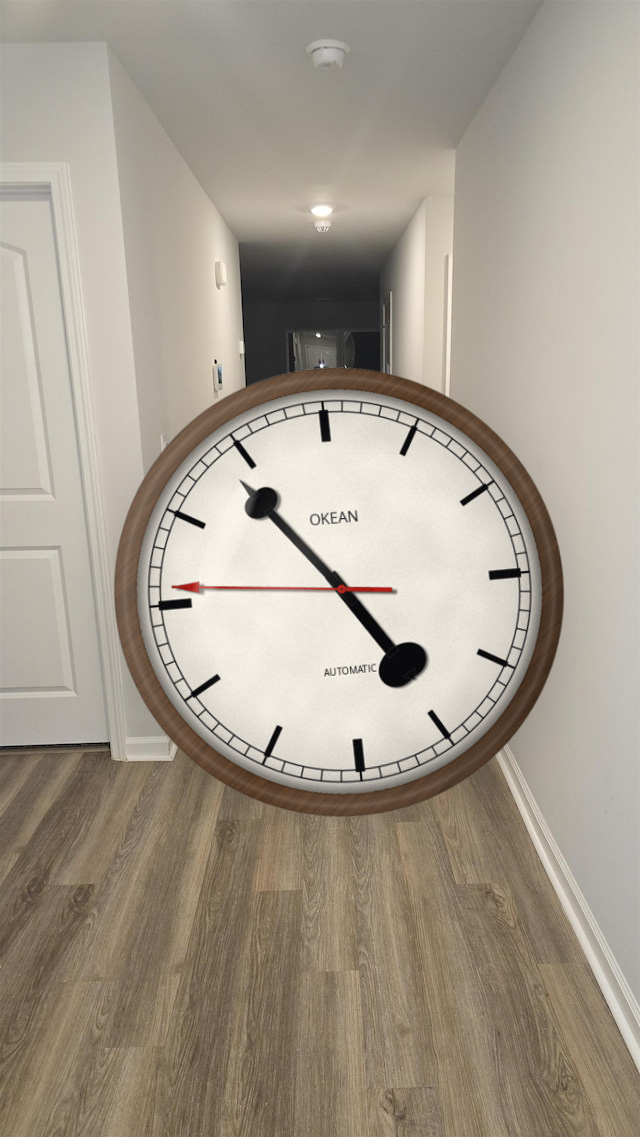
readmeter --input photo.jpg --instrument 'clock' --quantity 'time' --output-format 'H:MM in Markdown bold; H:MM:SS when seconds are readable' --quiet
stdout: **4:53:46**
